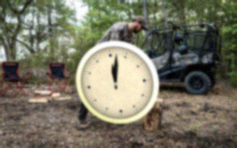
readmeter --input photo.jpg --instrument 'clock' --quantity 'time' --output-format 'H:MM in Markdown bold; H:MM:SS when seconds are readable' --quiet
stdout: **12:02**
